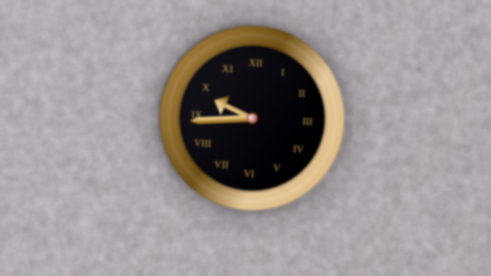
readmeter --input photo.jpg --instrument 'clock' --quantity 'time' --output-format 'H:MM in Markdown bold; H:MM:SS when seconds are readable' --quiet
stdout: **9:44**
